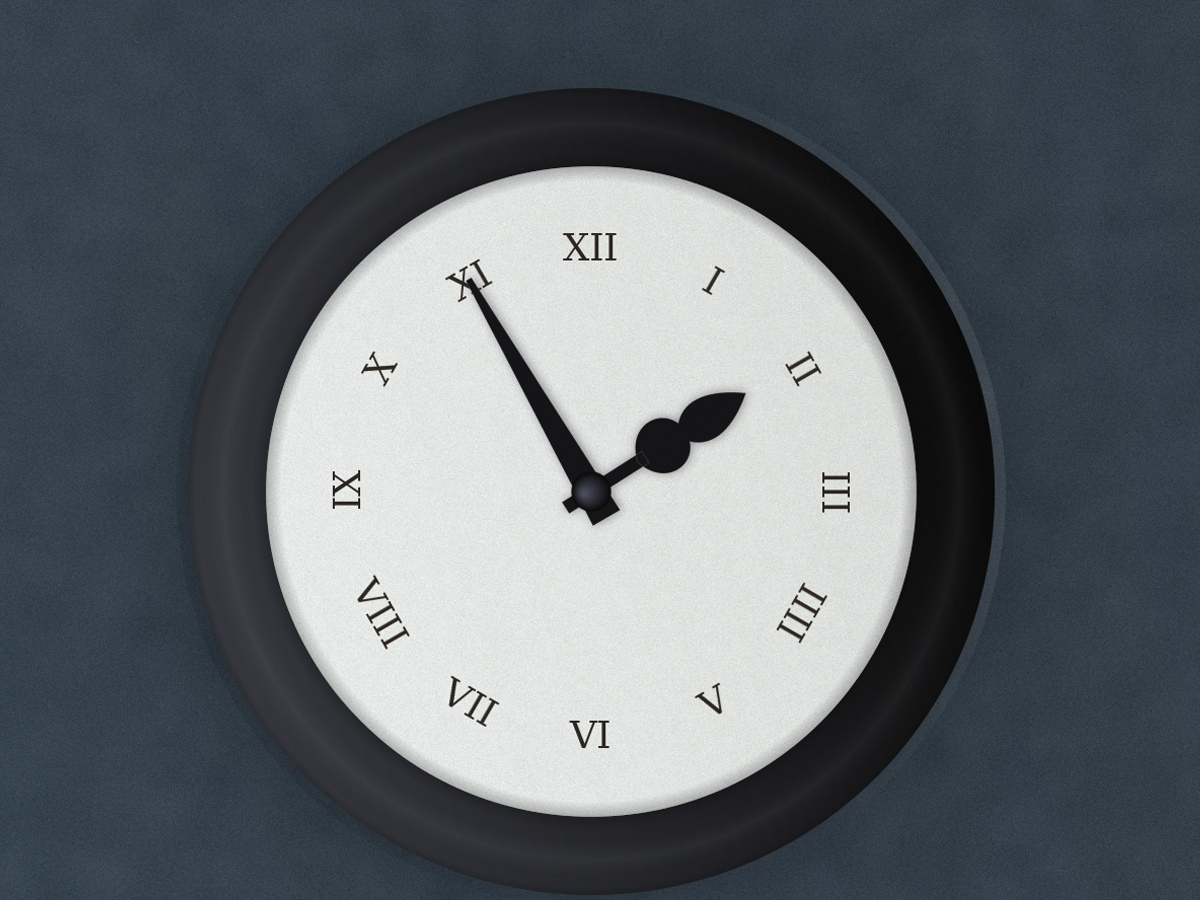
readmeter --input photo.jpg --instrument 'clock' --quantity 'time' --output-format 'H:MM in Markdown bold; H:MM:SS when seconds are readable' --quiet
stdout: **1:55**
